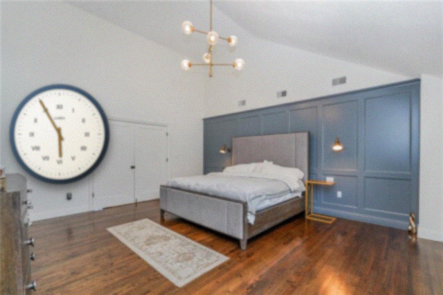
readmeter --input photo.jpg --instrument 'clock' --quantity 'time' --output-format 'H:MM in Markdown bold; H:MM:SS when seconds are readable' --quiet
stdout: **5:55**
